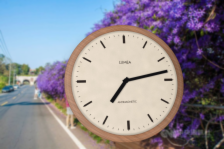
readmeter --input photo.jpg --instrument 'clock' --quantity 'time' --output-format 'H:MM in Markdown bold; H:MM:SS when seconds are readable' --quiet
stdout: **7:13**
